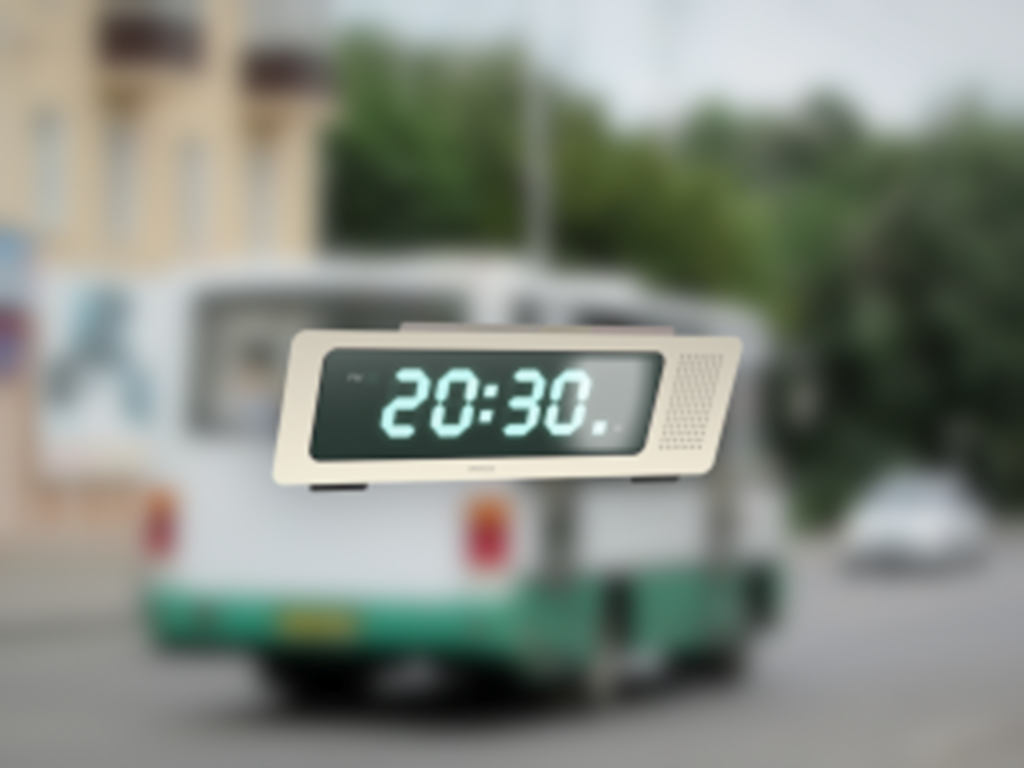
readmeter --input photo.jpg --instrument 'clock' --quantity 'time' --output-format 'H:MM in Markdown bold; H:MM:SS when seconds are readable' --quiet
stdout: **20:30**
